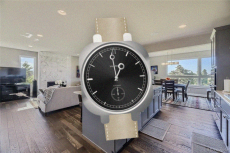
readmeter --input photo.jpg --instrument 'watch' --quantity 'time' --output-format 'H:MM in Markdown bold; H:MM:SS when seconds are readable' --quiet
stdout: **12:59**
